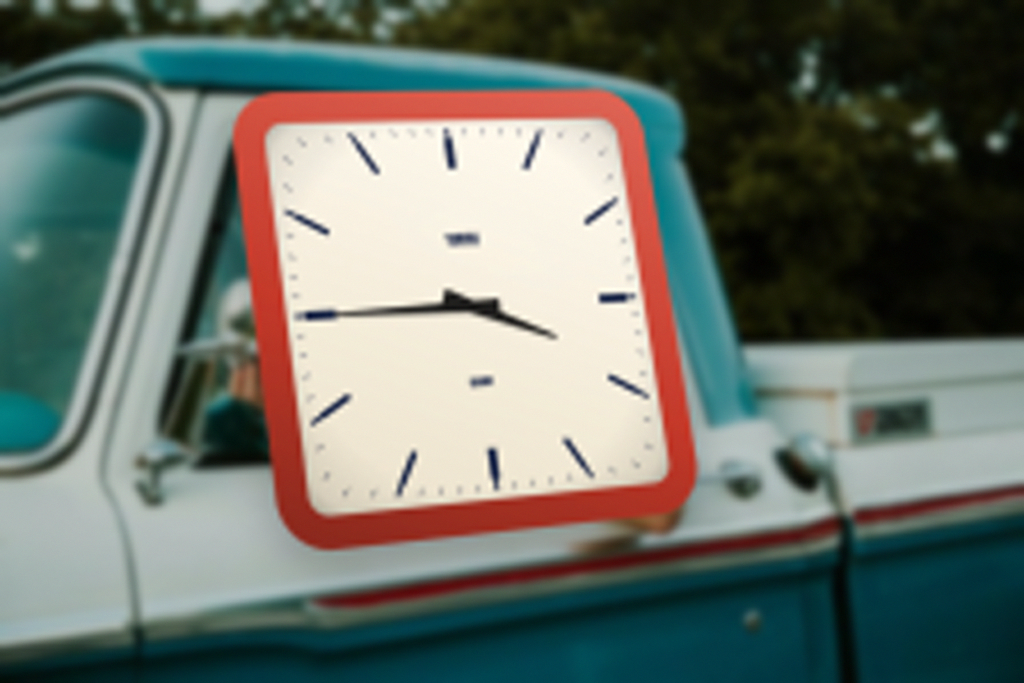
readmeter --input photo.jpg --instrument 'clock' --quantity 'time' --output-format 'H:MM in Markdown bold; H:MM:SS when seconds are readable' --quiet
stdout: **3:45**
